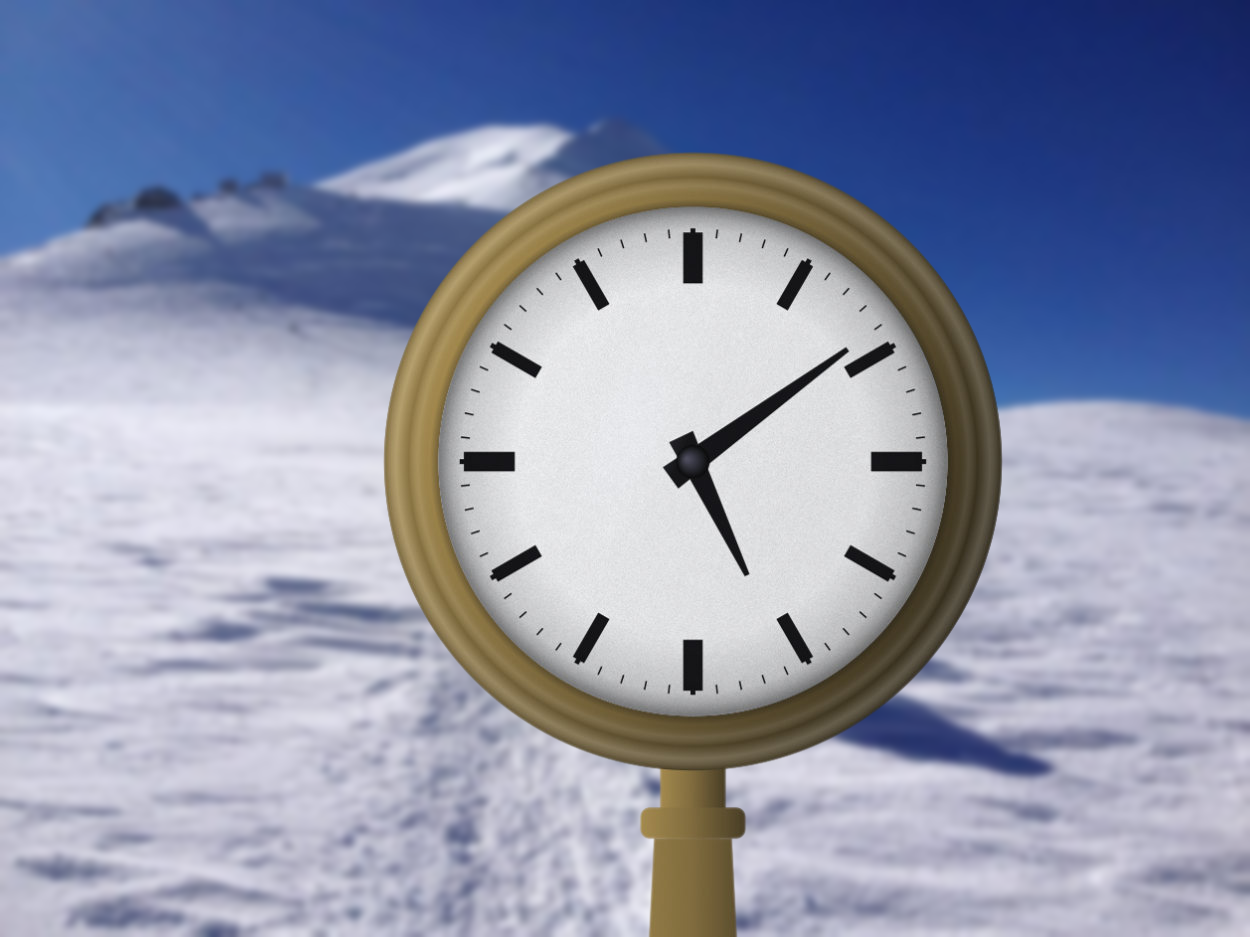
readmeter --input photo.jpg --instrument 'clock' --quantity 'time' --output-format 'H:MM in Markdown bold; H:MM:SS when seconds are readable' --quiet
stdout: **5:09**
